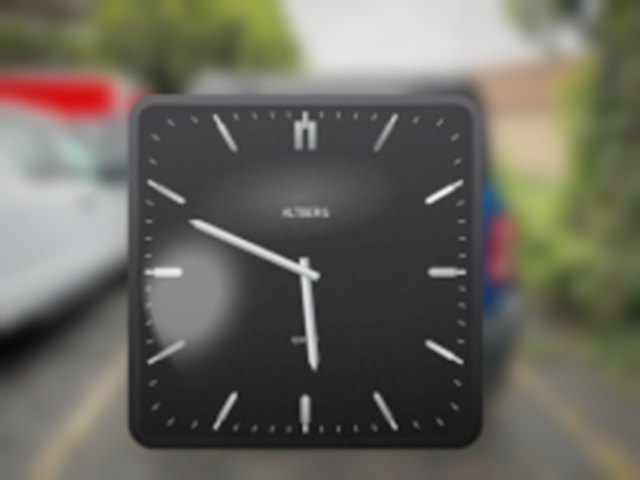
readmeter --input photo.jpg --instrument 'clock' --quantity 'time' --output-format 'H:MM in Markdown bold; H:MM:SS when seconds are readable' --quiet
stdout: **5:49**
